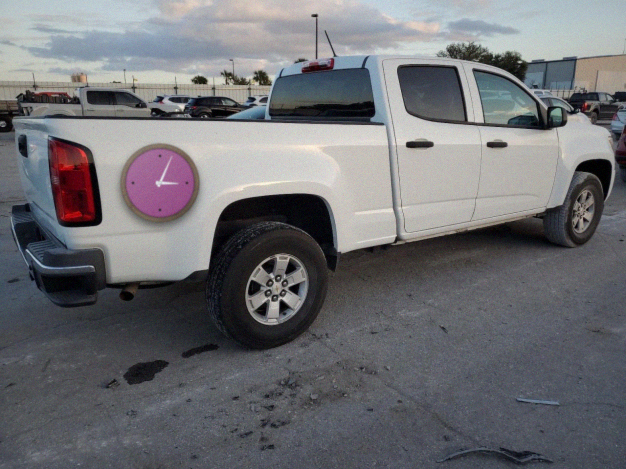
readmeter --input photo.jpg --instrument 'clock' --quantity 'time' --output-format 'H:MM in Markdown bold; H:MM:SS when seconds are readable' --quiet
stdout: **3:04**
